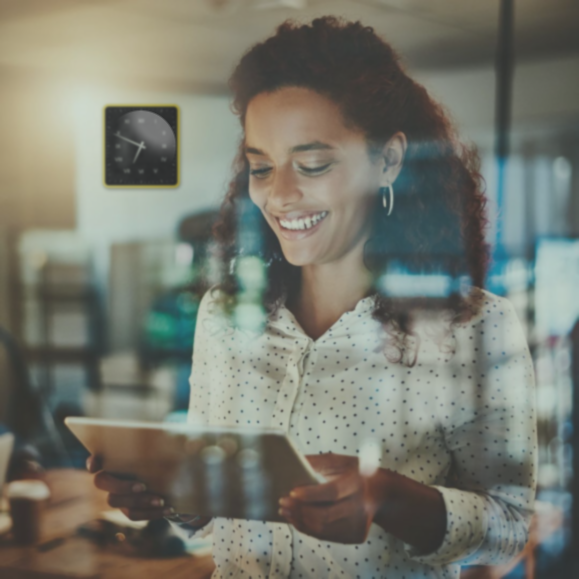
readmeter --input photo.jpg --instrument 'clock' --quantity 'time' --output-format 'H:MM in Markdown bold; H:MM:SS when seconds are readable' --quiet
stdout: **6:49**
